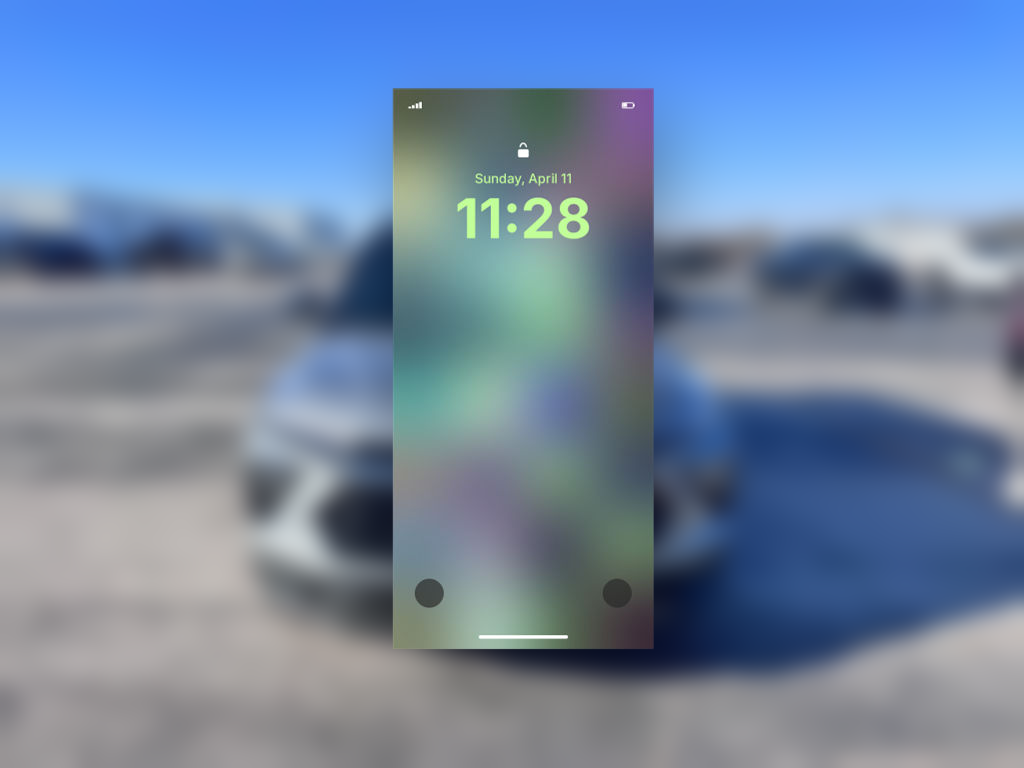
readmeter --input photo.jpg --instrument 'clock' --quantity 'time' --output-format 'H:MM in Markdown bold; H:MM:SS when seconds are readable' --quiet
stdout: **11:28**
